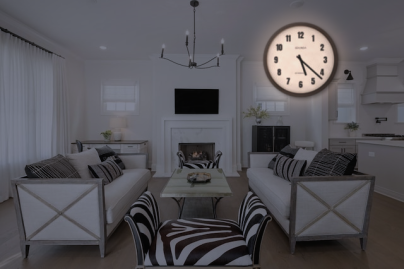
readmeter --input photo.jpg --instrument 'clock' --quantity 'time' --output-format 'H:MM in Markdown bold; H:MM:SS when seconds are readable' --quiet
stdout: **5:22**
